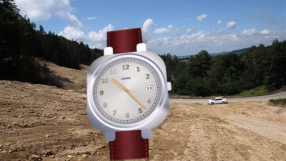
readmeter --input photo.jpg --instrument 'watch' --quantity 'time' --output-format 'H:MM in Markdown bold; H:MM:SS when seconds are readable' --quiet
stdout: **10:23**
